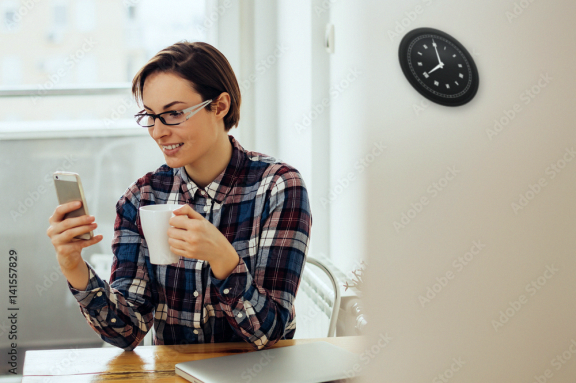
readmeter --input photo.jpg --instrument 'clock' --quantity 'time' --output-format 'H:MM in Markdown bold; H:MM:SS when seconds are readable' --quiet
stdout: **8:00**
